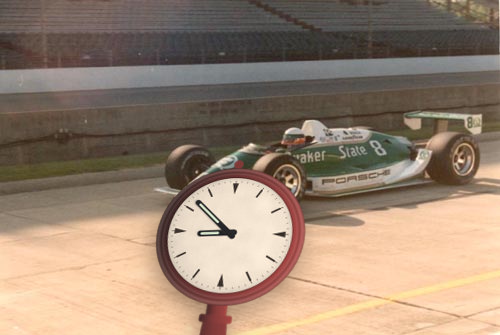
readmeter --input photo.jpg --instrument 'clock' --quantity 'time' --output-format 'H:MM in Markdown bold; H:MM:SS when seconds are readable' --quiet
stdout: **8:52**
